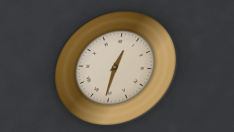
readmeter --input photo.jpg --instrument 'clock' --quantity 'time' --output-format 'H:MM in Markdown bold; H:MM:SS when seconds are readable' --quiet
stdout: **12:31**
